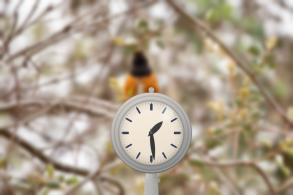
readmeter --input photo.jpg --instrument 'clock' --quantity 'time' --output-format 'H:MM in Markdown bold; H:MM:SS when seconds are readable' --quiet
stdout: **1:29**
